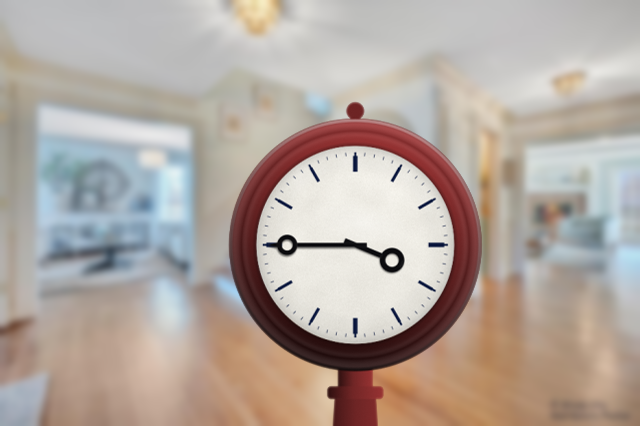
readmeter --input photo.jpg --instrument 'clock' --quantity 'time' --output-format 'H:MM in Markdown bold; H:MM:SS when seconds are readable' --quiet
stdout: **3:45**
